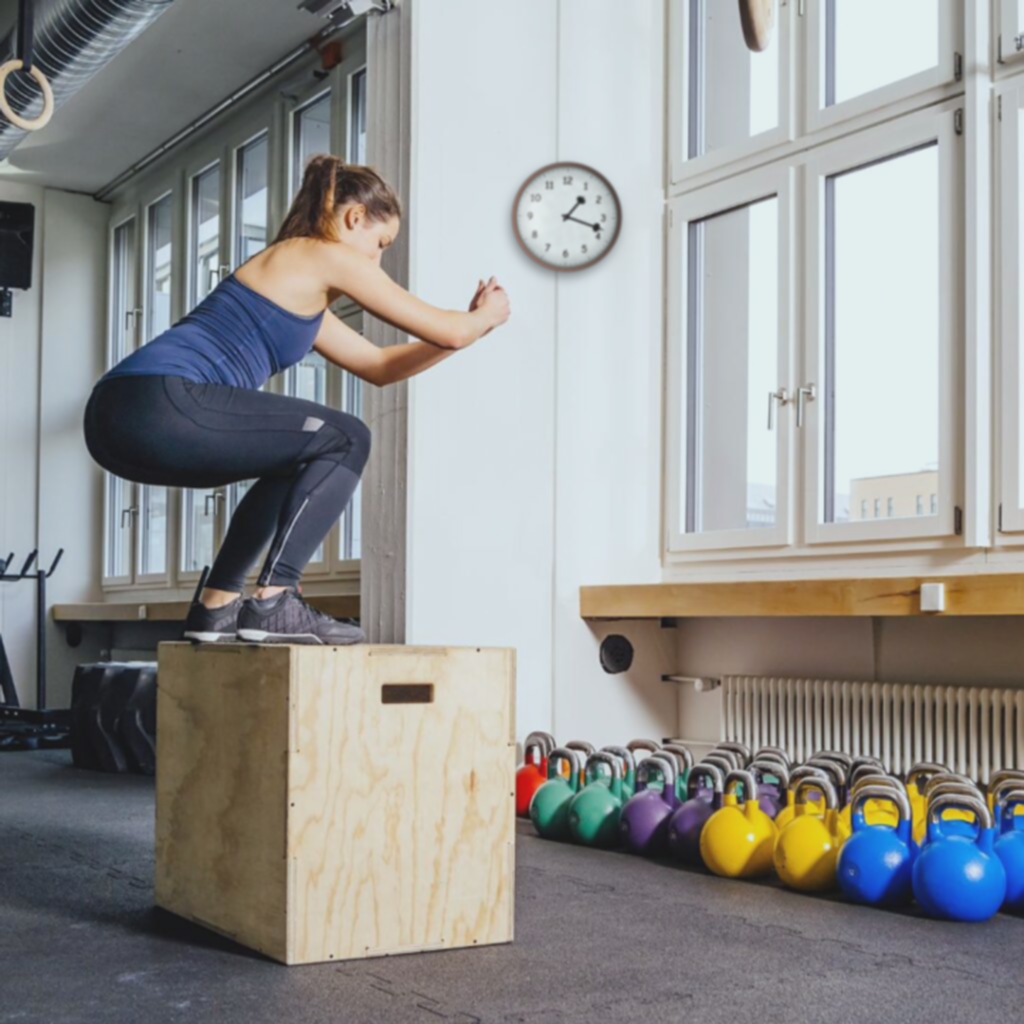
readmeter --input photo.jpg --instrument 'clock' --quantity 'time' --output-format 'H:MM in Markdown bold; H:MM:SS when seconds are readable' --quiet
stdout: **1:18**
